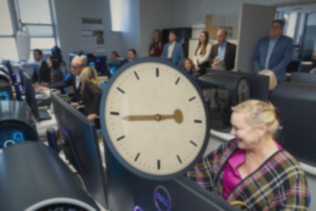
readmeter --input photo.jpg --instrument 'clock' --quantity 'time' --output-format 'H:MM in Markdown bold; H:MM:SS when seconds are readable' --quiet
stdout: **2:44**
